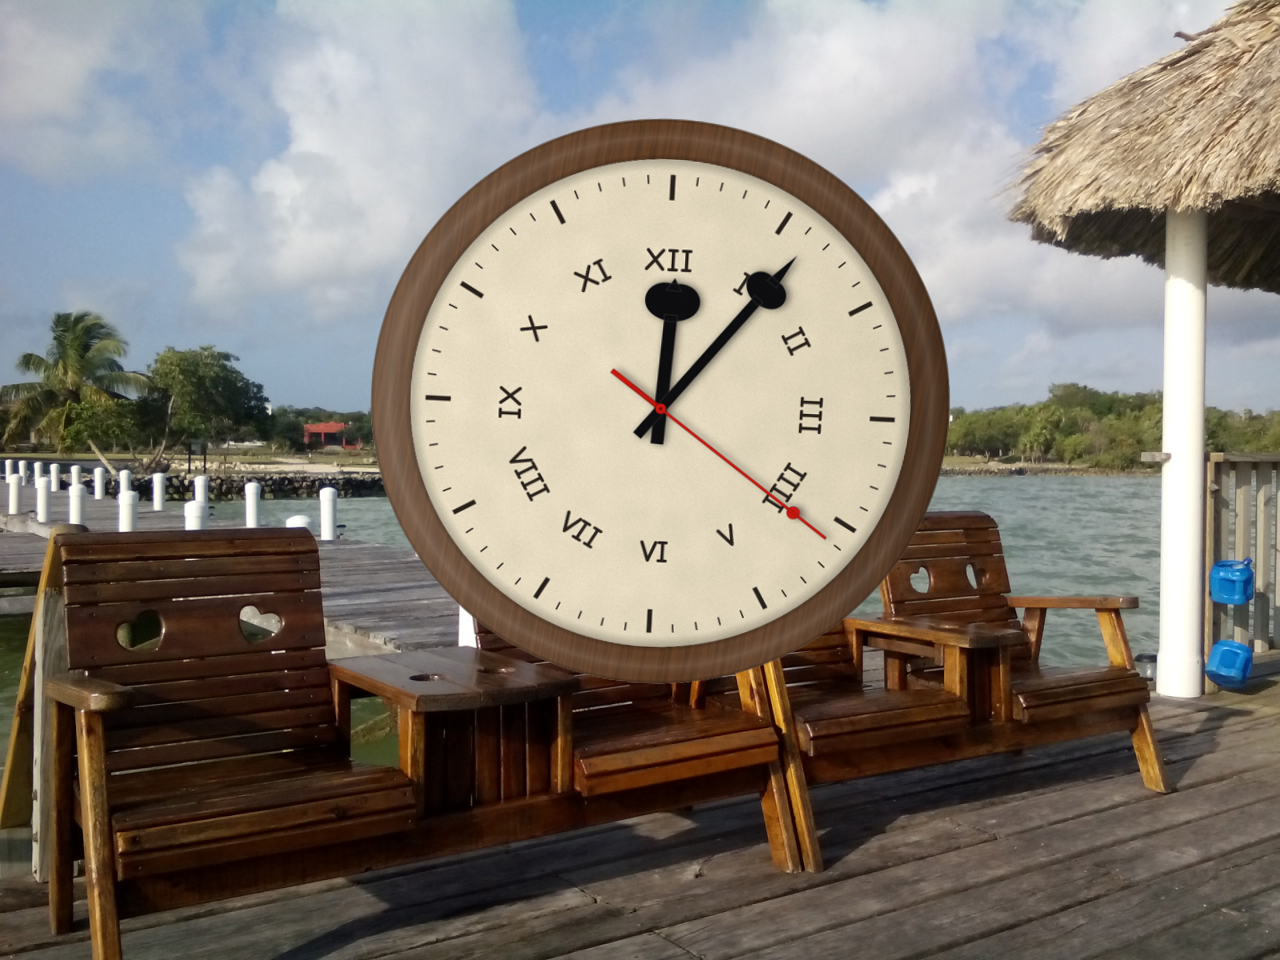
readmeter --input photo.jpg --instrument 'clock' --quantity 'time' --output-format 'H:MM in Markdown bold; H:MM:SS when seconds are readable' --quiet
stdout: **12:06:21**
